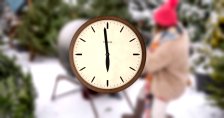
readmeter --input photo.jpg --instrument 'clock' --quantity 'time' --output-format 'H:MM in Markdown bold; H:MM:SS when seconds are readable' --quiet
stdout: **5:59**
